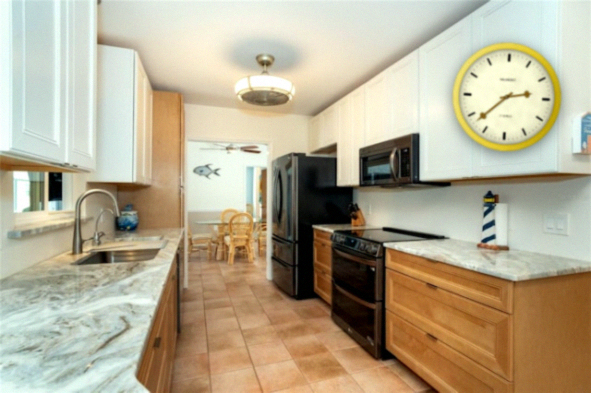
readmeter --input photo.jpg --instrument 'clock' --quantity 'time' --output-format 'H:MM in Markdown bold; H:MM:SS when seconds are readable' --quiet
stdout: **2:38**
